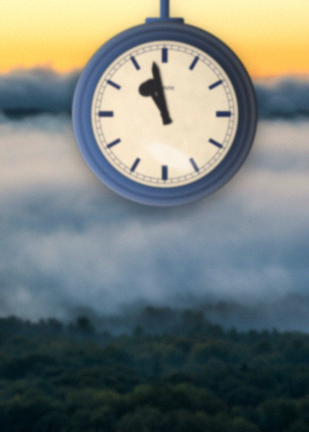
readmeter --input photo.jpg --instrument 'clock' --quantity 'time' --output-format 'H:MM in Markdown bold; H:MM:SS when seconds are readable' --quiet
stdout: **10:58**
